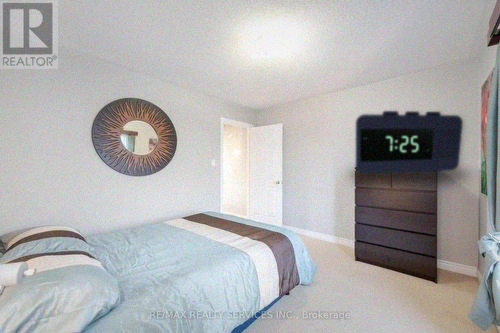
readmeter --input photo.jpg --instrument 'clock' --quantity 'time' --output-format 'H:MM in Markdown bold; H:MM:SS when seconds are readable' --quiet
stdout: **7:25**
